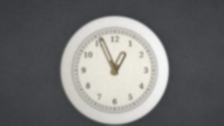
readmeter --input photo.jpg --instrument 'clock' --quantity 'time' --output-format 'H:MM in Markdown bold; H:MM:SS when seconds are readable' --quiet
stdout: **12:56**
